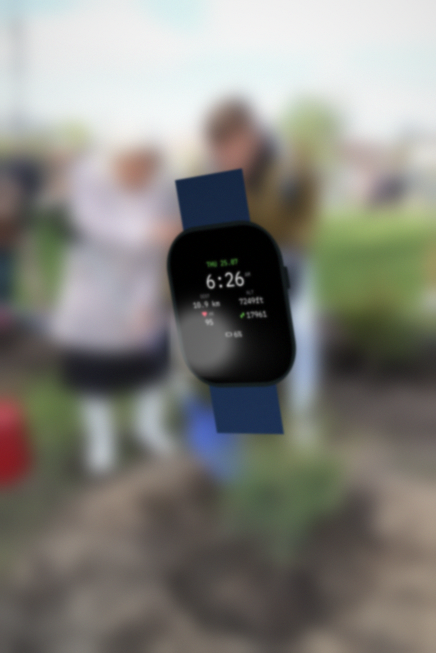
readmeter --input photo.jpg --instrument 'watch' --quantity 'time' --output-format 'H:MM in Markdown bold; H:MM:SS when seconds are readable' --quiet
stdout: **6:26**
